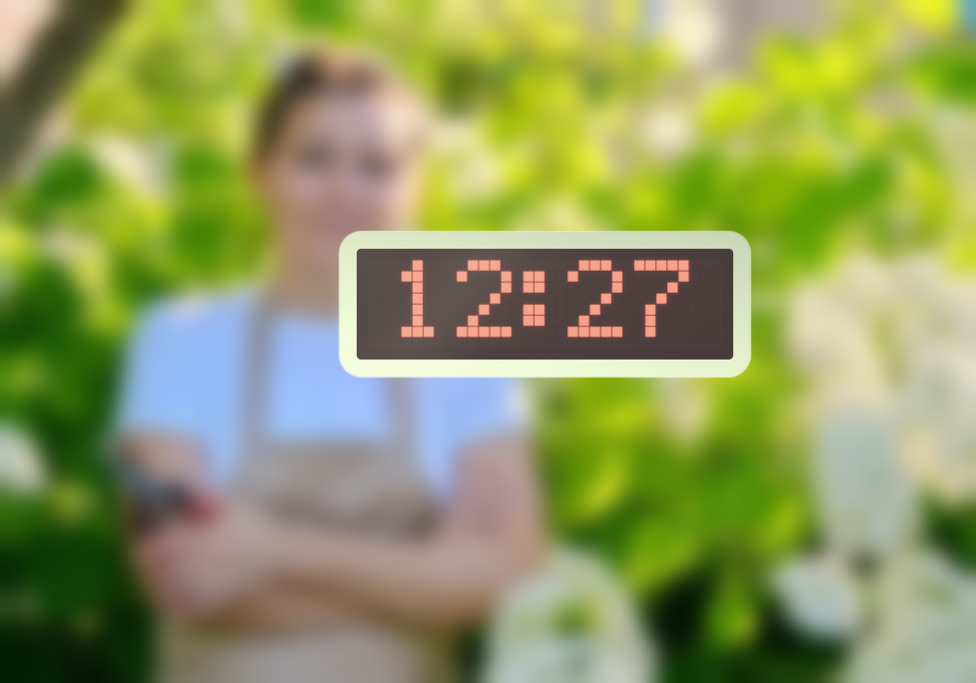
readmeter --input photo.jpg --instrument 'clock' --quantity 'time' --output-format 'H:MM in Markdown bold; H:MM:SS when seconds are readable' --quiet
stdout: **12:27**
